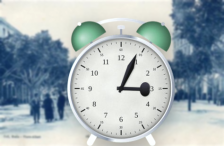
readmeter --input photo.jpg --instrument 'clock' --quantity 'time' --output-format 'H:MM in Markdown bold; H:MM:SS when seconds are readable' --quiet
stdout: **3:04**
